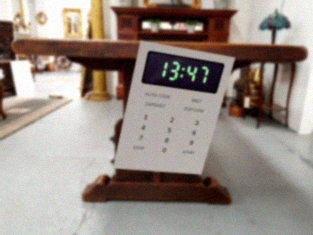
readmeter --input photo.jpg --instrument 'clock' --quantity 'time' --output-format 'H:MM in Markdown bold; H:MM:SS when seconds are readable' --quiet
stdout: **13:47**
